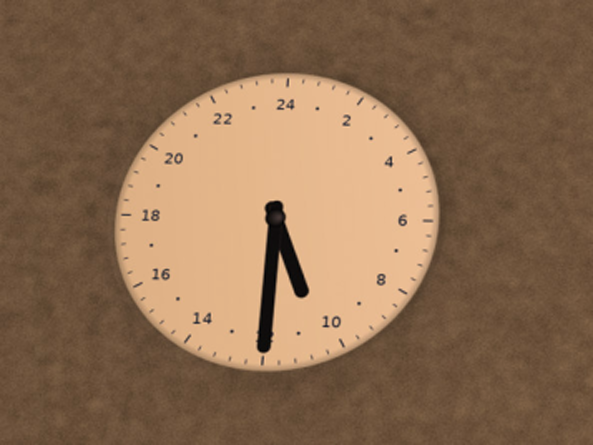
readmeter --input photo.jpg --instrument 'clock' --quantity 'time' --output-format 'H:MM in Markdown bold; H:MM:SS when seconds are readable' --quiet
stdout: **10:30**
